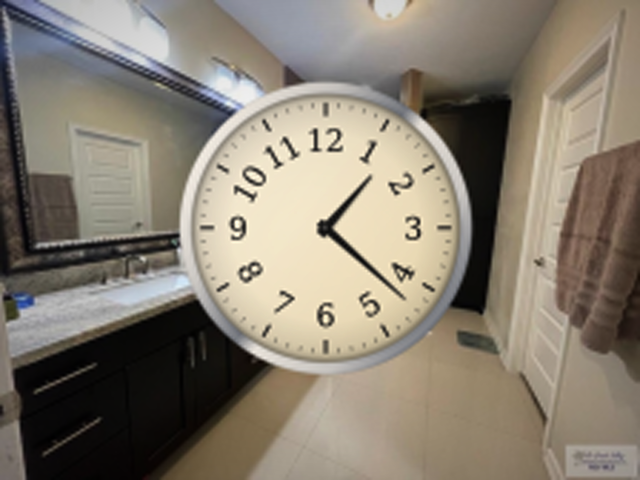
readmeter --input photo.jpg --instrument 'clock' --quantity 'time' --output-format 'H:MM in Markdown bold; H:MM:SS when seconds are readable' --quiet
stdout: **1:22**
